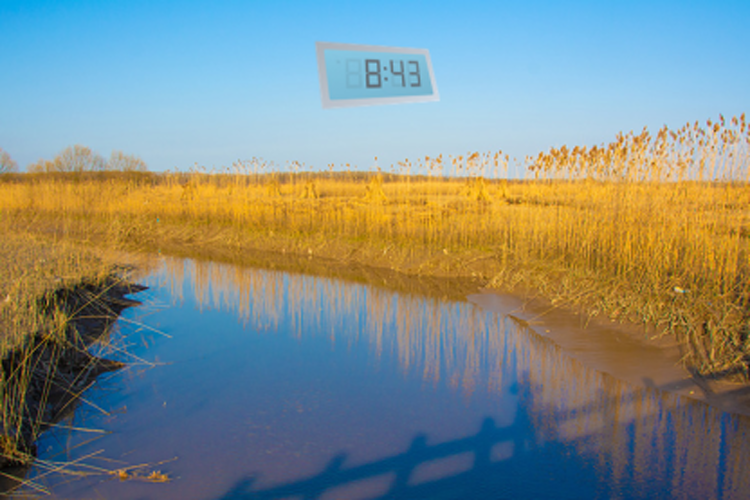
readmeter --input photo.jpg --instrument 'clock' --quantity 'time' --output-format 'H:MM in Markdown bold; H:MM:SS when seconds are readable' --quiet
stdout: **8:43**
